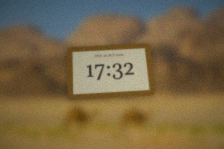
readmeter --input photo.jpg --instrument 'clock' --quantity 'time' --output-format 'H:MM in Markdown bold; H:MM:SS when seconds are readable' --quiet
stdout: **17:32**
